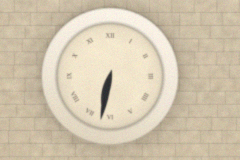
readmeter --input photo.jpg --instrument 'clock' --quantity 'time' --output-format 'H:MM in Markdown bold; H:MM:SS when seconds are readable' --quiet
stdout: **6:32**
